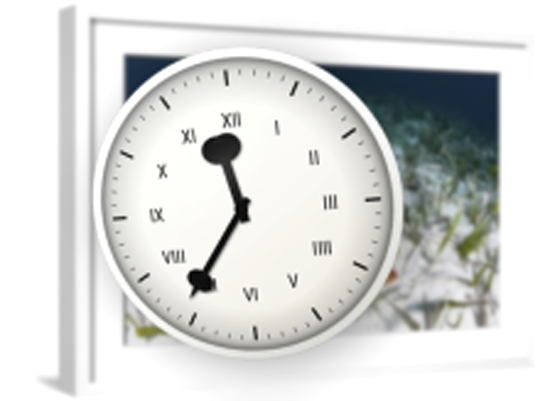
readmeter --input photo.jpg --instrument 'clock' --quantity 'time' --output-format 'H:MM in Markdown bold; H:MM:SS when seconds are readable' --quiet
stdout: **11:36**
